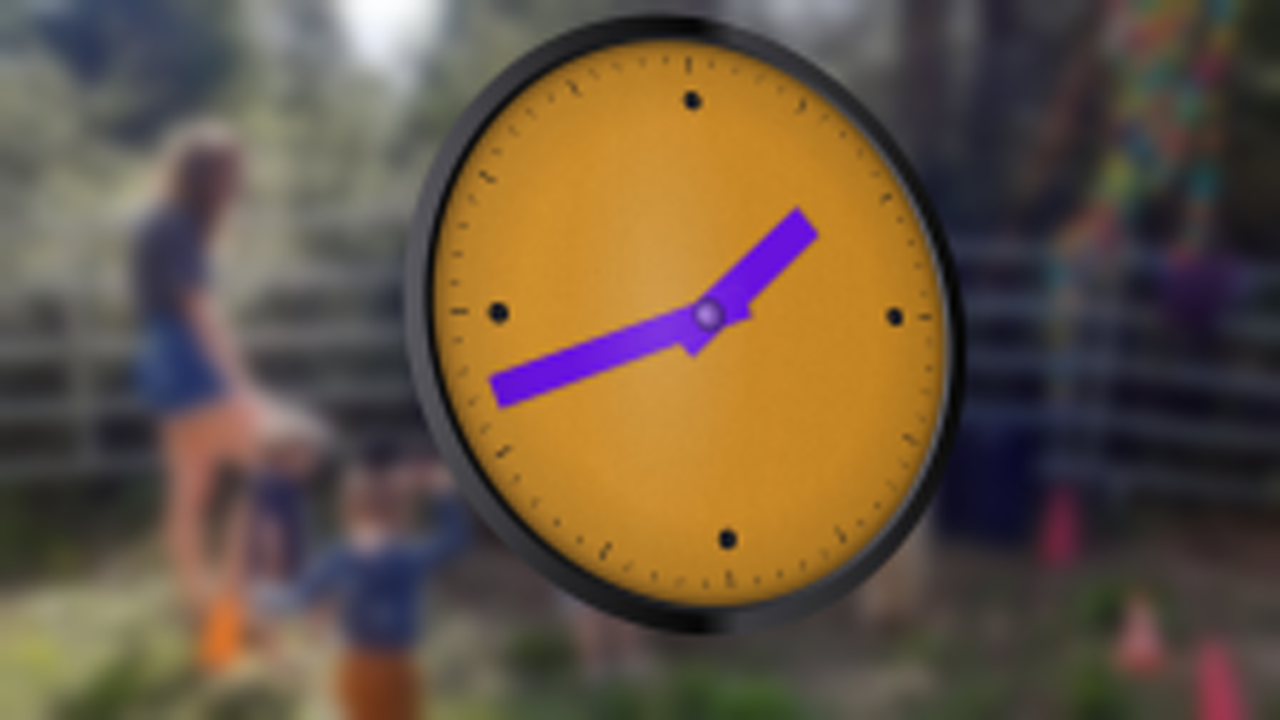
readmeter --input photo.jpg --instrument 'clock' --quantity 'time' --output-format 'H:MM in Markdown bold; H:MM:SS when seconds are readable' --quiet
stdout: **1:42**
